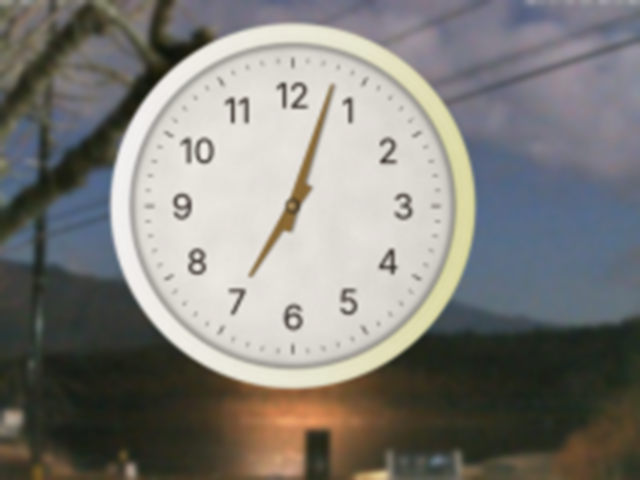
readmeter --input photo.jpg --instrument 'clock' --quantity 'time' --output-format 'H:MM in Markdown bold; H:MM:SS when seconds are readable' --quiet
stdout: **7:03**
